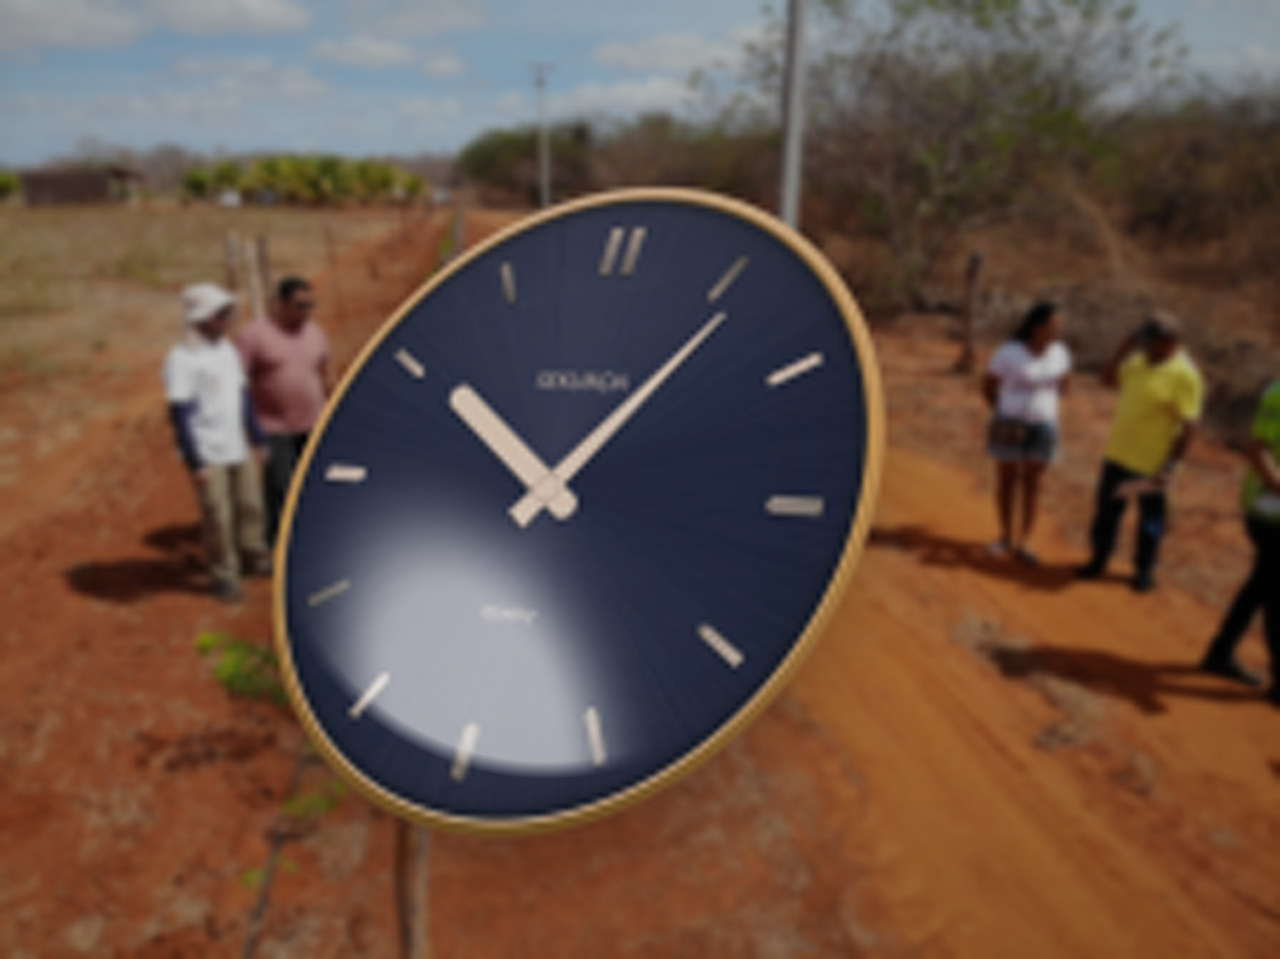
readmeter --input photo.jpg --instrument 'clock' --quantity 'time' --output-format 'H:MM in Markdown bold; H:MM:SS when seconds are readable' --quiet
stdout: **10:06**
